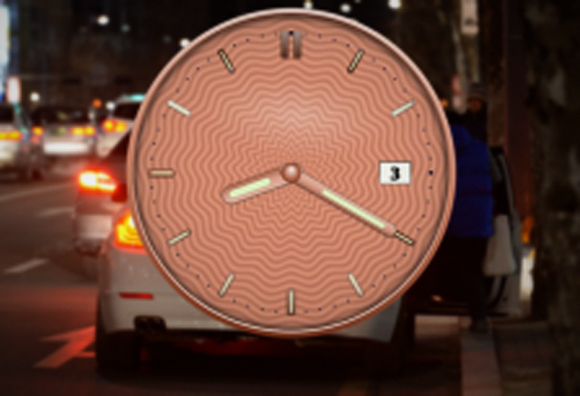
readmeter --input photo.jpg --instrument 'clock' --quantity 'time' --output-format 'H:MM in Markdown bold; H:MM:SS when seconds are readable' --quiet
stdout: **8:20**
